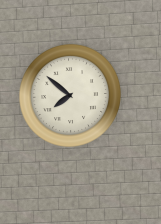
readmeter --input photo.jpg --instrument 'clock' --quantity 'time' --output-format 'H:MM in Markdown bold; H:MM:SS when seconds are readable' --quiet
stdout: **7:52**
